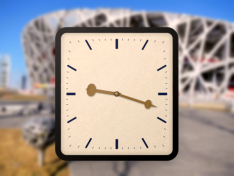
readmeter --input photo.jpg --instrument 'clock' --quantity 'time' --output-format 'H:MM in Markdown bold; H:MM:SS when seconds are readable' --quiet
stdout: **9:18**
